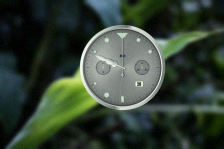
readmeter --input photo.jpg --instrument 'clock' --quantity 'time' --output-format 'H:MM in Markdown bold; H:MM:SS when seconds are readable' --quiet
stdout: **9:49**
